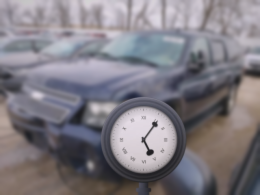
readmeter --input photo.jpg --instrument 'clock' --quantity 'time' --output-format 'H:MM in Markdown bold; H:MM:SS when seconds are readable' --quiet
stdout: **5:06**
